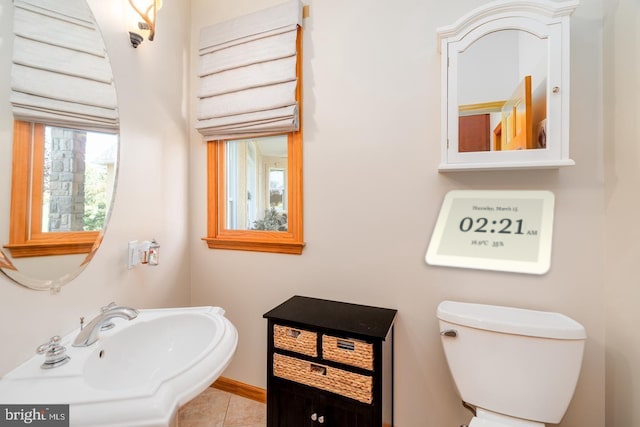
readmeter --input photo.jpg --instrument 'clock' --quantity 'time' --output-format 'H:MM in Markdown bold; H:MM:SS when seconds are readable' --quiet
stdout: **2:21**
